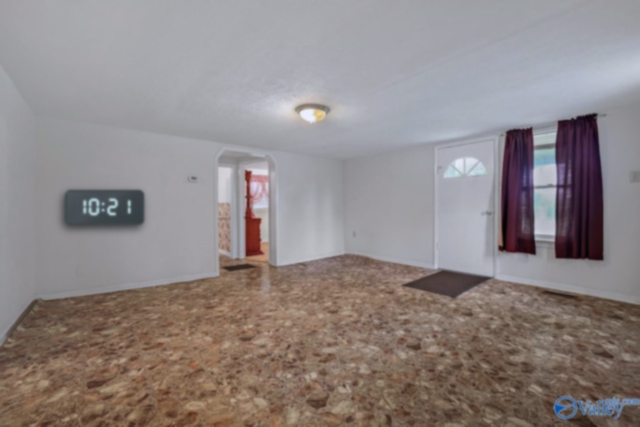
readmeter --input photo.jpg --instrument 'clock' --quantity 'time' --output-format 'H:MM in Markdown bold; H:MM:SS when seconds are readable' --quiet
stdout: **10:21**
